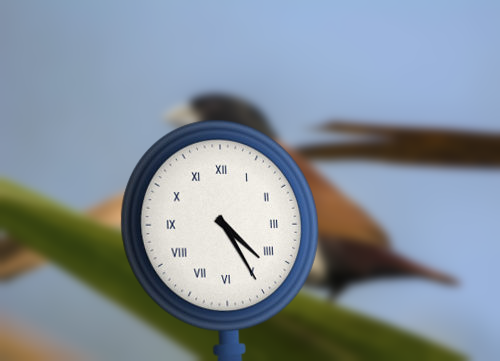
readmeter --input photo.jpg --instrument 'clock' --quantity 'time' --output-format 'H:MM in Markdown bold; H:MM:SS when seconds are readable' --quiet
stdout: **4:25**
